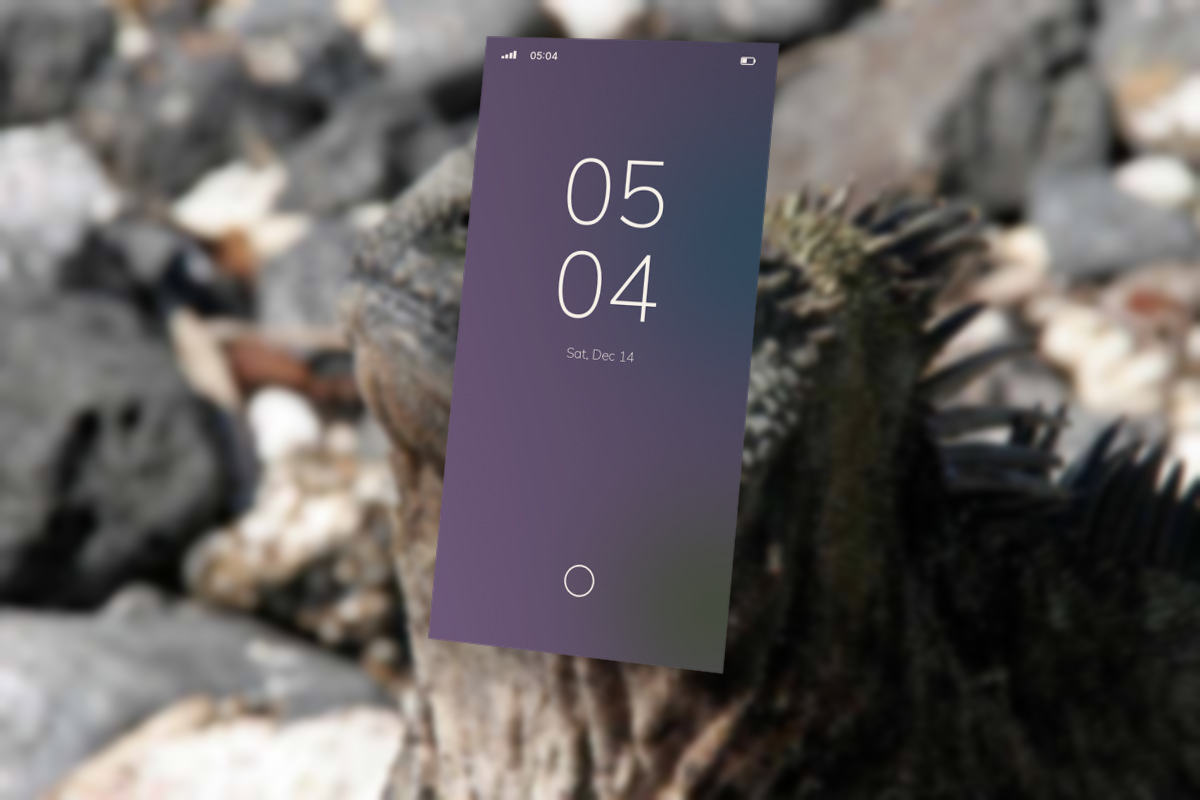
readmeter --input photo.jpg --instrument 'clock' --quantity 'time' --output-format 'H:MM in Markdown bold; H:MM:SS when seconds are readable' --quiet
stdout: **5:04**
